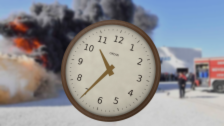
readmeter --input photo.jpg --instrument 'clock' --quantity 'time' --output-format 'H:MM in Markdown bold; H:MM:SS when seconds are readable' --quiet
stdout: **10:35**
